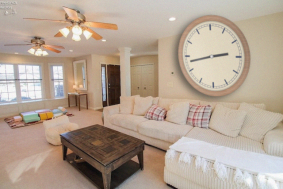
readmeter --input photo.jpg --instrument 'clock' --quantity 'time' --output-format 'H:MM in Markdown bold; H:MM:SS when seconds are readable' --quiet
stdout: **2:43**
